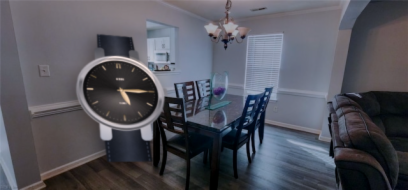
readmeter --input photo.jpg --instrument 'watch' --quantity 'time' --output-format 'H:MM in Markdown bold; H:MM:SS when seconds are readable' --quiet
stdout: **5:15**
